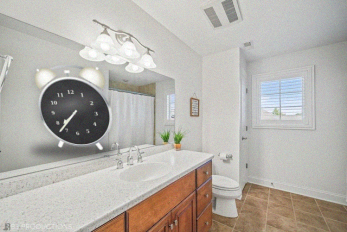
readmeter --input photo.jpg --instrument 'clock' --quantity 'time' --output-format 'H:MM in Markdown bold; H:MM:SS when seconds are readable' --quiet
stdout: **7:37**
